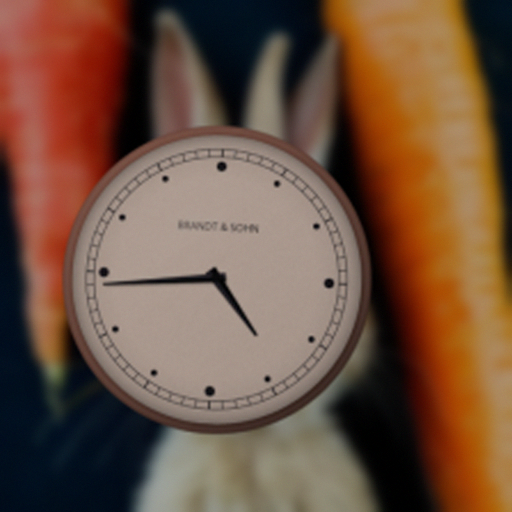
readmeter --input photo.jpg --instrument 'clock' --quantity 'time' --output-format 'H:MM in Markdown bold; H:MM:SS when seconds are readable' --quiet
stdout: **4:44**
